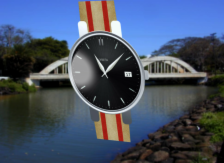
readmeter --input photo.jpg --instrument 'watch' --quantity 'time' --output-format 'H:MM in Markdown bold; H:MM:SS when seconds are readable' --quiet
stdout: **11:08**
